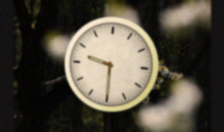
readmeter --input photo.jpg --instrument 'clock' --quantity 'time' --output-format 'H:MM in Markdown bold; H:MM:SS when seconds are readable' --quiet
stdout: **9:30**
